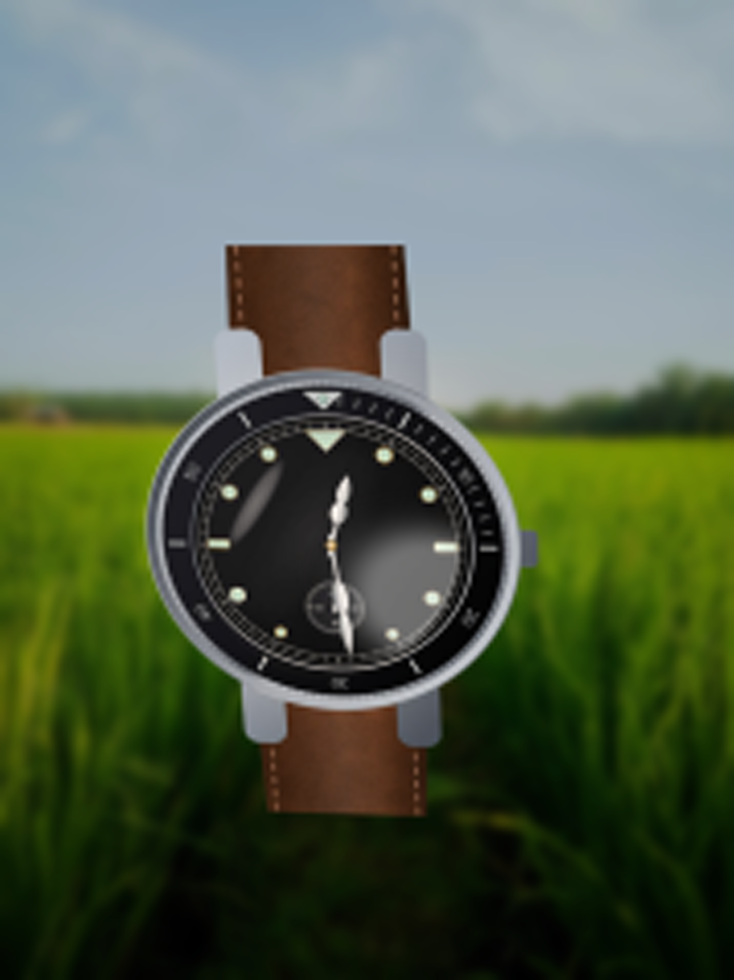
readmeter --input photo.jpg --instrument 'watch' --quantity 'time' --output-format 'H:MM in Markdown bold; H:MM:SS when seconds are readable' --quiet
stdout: **12:29**
